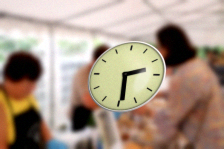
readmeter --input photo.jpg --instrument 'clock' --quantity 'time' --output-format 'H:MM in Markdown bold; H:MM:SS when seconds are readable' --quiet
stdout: **2:29**
